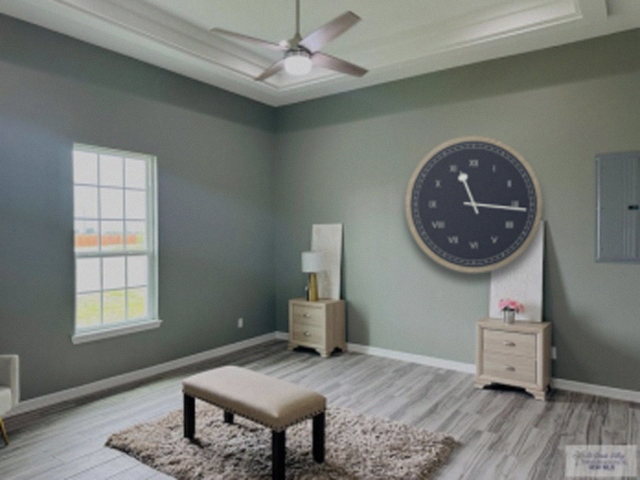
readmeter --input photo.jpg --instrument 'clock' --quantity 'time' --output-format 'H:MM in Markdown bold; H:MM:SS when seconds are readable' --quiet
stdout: **11:16**
